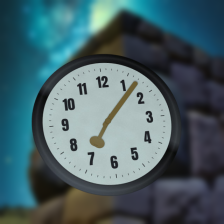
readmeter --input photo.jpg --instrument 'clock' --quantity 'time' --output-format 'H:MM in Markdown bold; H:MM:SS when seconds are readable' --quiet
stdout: **7:07**
